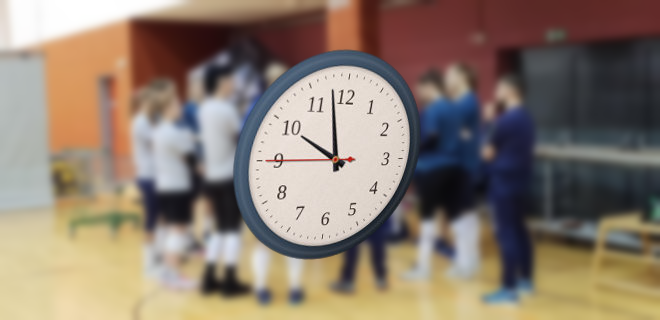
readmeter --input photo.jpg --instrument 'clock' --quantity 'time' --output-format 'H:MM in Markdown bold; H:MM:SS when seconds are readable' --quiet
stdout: **9:57:45**
